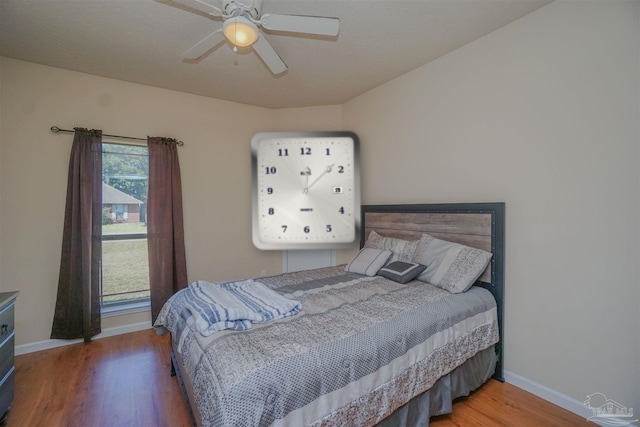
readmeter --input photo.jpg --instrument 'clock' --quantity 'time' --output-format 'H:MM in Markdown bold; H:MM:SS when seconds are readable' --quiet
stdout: **12:08**
